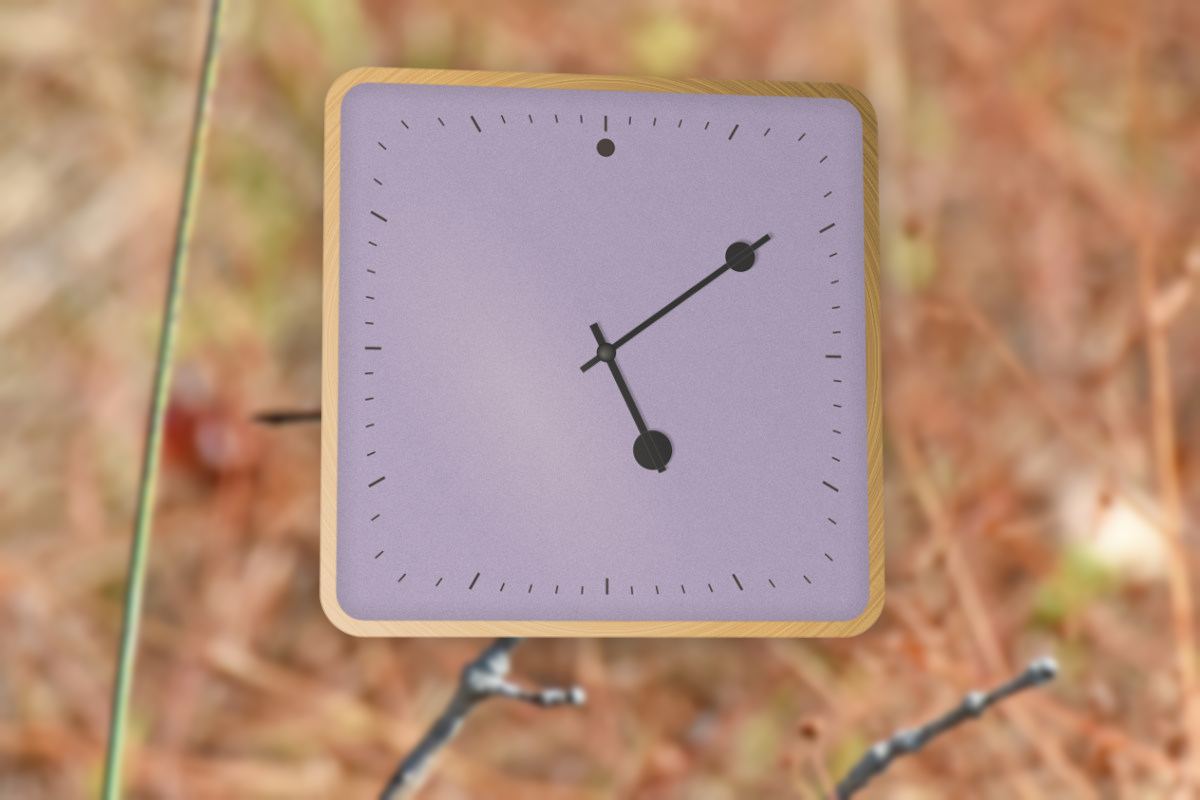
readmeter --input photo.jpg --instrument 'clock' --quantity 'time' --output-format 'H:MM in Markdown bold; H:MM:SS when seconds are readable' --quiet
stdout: **5:09**
